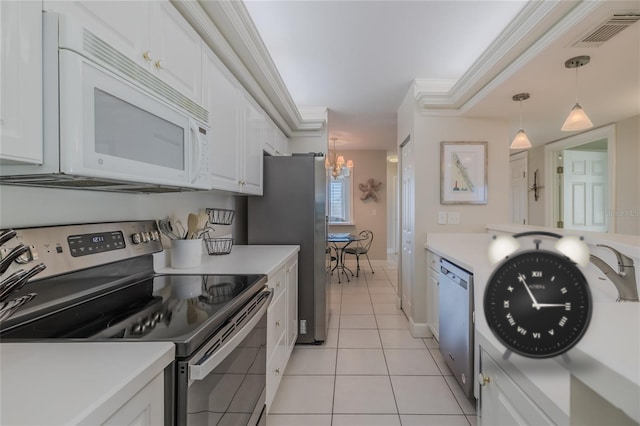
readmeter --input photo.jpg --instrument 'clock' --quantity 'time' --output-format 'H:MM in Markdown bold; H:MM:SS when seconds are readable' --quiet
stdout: **2:55**
